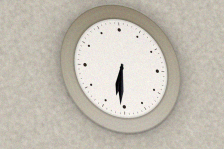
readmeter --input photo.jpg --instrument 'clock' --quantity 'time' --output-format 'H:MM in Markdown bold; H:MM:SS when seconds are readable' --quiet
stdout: **6:31**
